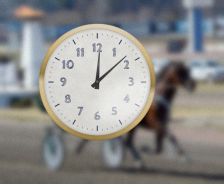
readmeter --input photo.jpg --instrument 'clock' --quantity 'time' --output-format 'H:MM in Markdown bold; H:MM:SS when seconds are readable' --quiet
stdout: **12:08**
